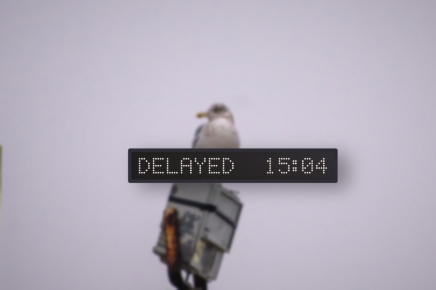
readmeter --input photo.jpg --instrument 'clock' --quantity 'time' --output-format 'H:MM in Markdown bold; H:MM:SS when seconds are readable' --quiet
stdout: **15:04**
